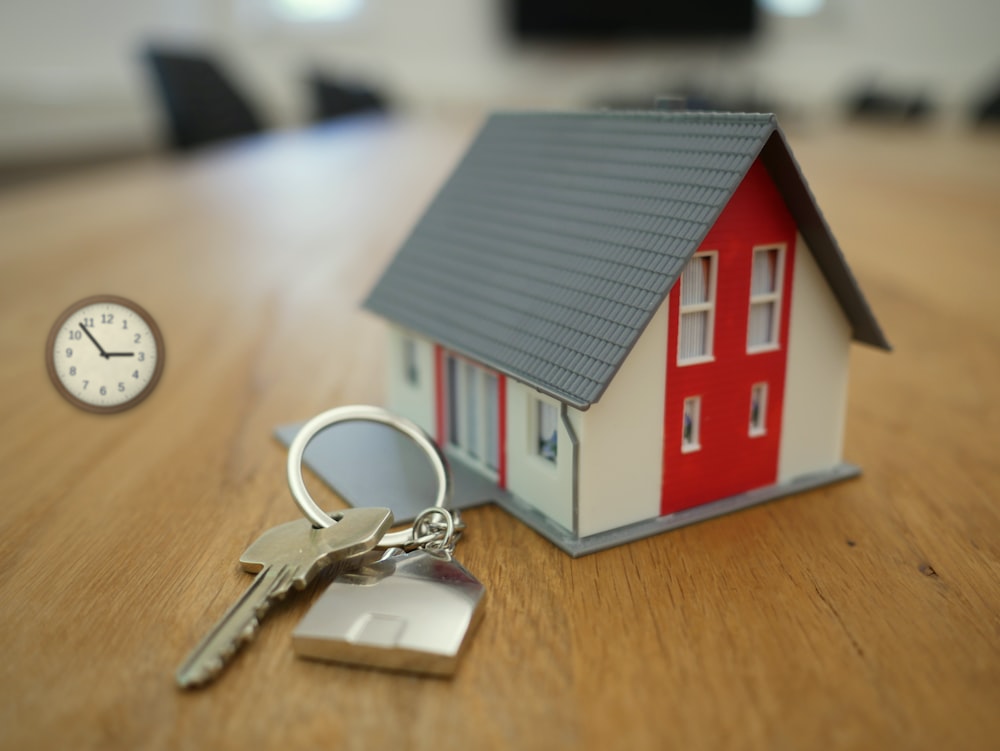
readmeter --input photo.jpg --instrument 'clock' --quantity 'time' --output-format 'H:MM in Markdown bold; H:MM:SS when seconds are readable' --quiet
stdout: **2:53**
